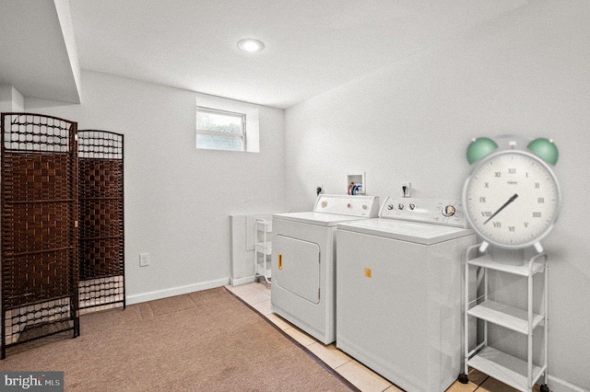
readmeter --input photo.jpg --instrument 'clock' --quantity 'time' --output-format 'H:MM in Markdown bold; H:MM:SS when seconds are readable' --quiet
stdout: **7:38**
